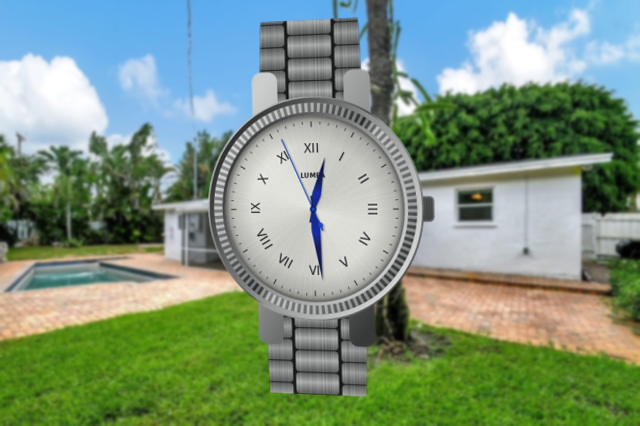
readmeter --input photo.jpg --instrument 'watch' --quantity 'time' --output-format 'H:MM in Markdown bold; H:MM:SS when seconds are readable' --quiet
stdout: **12:28:56**
